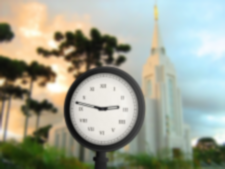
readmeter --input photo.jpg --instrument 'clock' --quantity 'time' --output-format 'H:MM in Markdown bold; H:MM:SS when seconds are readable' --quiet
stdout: **2:47**
